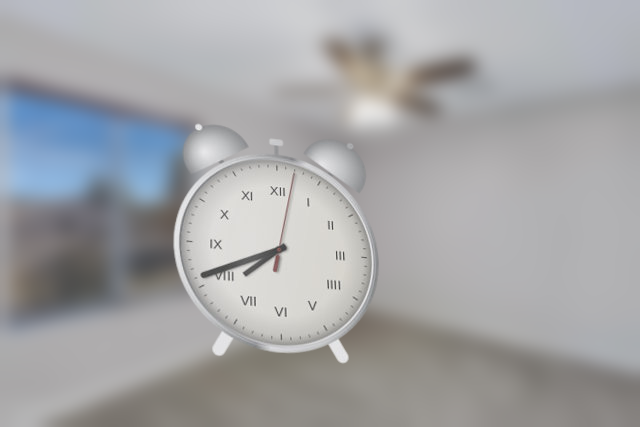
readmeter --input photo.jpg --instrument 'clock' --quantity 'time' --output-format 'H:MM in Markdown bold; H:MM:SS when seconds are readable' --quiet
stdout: **7:41:02**
